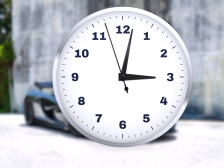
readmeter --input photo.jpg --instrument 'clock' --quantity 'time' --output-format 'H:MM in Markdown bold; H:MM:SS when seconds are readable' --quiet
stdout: **3:01:57**
